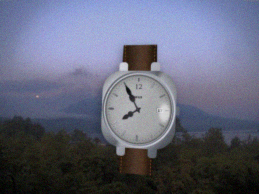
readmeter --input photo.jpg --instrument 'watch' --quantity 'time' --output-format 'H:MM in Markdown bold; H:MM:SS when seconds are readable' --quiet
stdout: **7:55**
